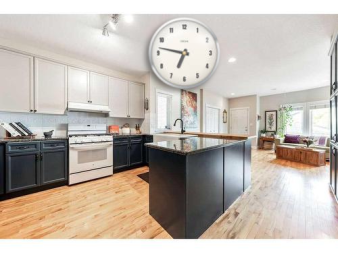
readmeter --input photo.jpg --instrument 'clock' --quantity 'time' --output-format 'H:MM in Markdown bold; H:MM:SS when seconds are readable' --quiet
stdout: **6:47**
